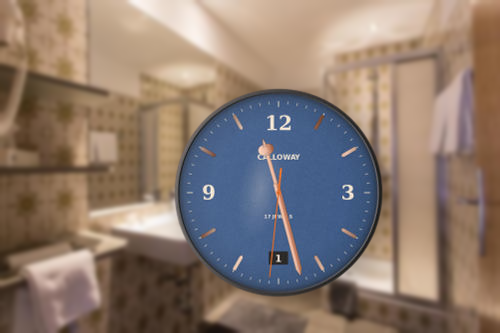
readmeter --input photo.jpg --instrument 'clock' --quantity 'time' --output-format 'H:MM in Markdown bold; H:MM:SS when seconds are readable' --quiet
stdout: **11:27:31**
